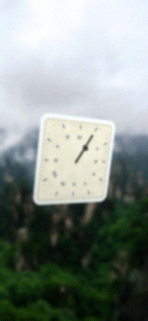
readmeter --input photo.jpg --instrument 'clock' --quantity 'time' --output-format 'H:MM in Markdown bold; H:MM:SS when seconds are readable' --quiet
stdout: **1:05**
